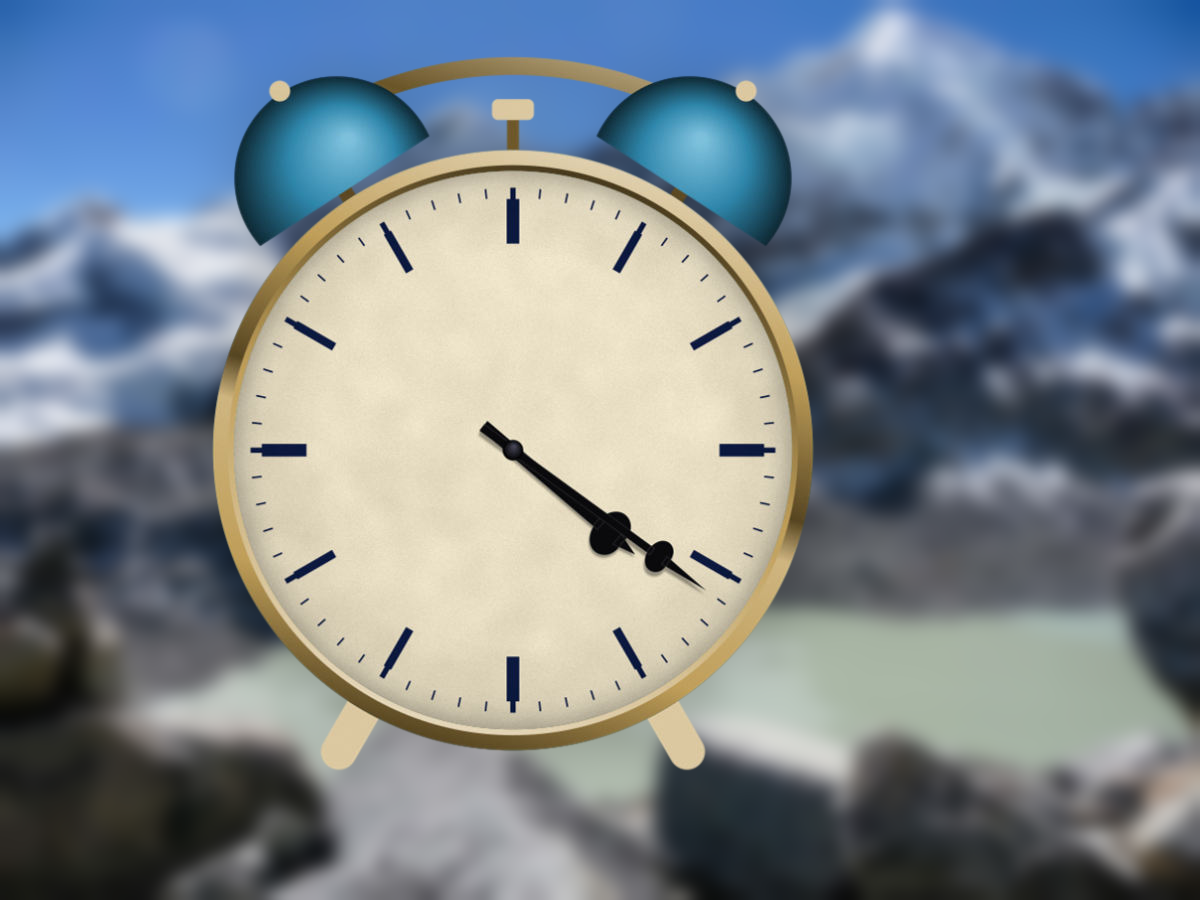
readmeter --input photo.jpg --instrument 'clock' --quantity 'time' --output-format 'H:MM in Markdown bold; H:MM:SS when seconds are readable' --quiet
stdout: **4:21**
